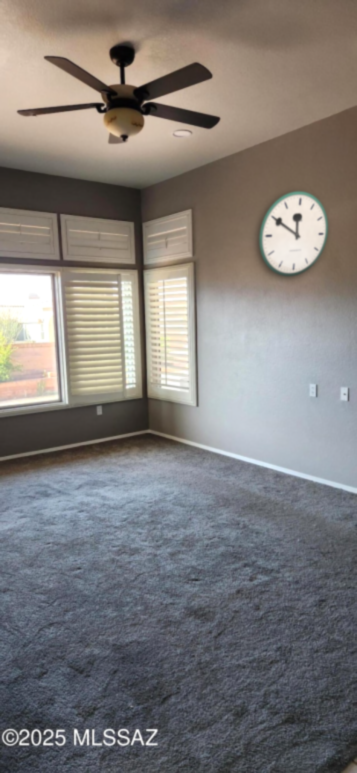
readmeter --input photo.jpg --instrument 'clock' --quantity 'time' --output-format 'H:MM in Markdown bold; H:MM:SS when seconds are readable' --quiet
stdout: **11:50**
